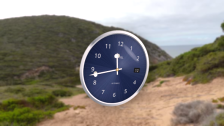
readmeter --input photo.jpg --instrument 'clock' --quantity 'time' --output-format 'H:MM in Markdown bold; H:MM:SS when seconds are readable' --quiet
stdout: **11:43**
